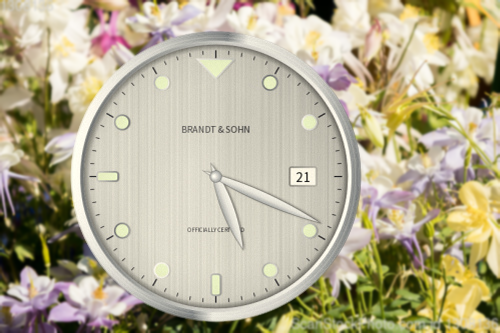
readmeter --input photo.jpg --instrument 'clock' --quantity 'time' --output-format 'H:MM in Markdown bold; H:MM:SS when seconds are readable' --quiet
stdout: **5:19**
